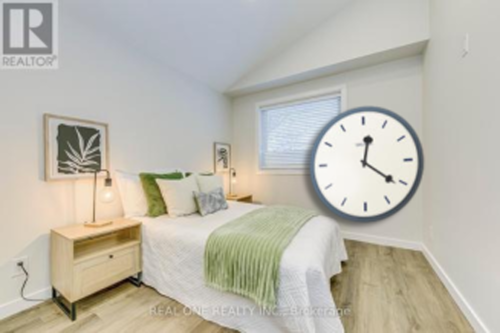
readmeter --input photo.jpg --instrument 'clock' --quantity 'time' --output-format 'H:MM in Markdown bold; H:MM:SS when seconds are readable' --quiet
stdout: **12:21**
